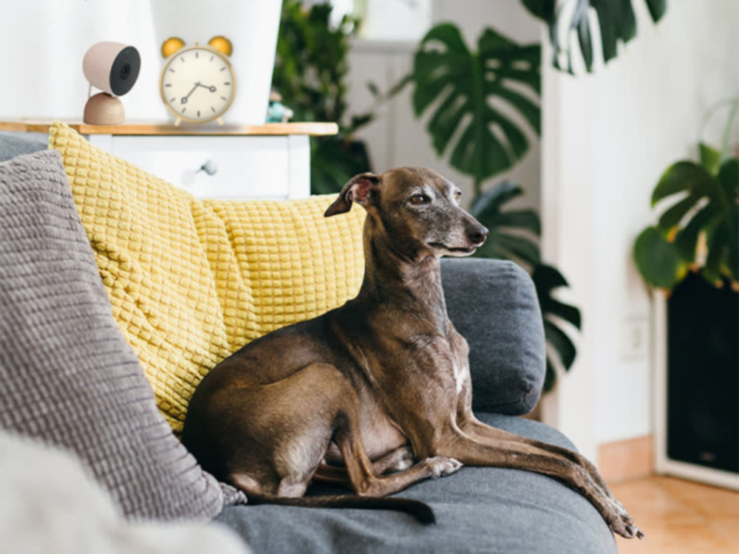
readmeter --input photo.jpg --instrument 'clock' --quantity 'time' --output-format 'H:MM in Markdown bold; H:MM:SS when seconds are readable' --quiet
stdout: **3:37**
